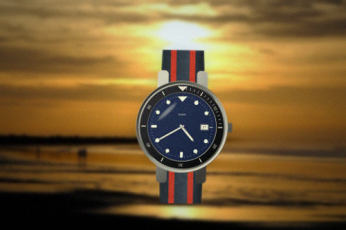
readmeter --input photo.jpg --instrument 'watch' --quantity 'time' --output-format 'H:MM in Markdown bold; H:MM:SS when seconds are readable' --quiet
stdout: **4:40**
